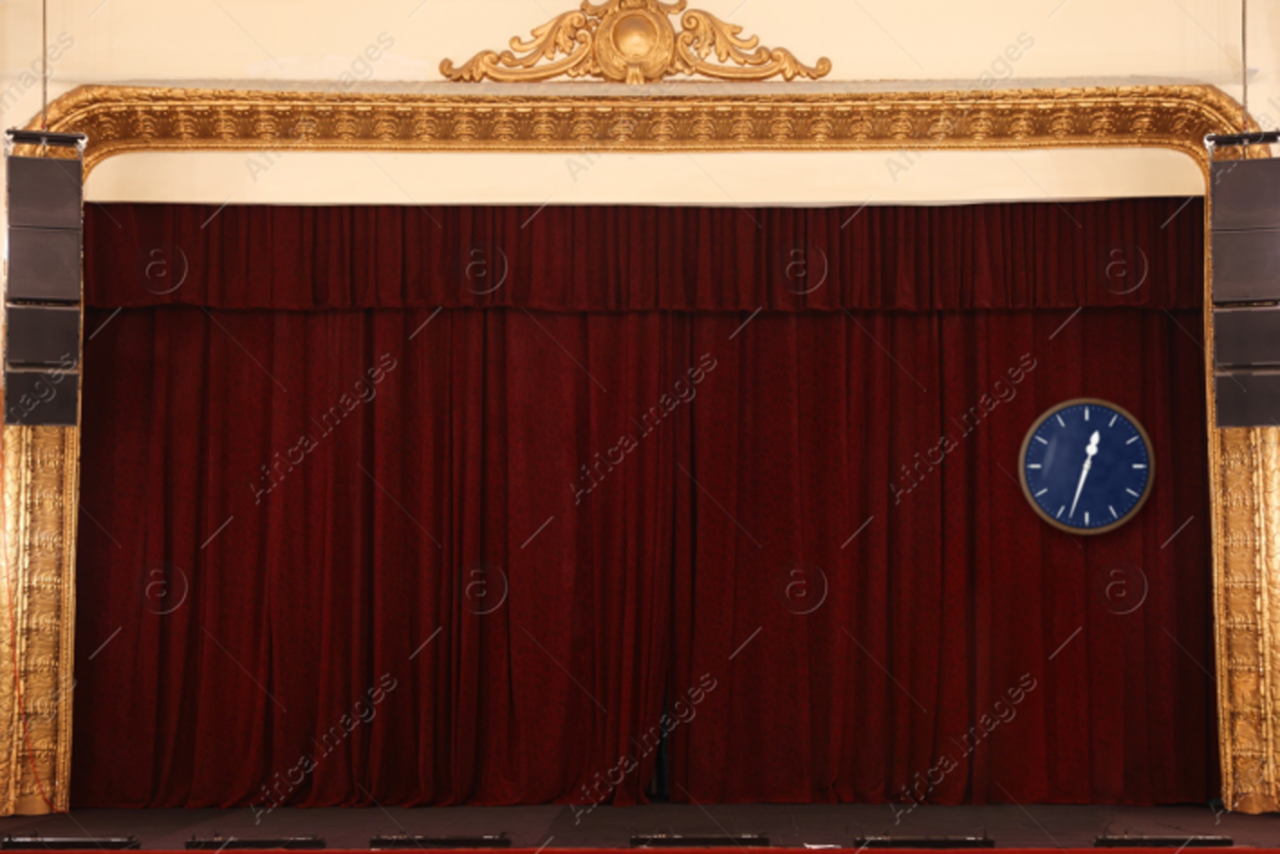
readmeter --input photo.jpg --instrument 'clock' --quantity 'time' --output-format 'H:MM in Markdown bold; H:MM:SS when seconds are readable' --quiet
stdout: **12:33**
